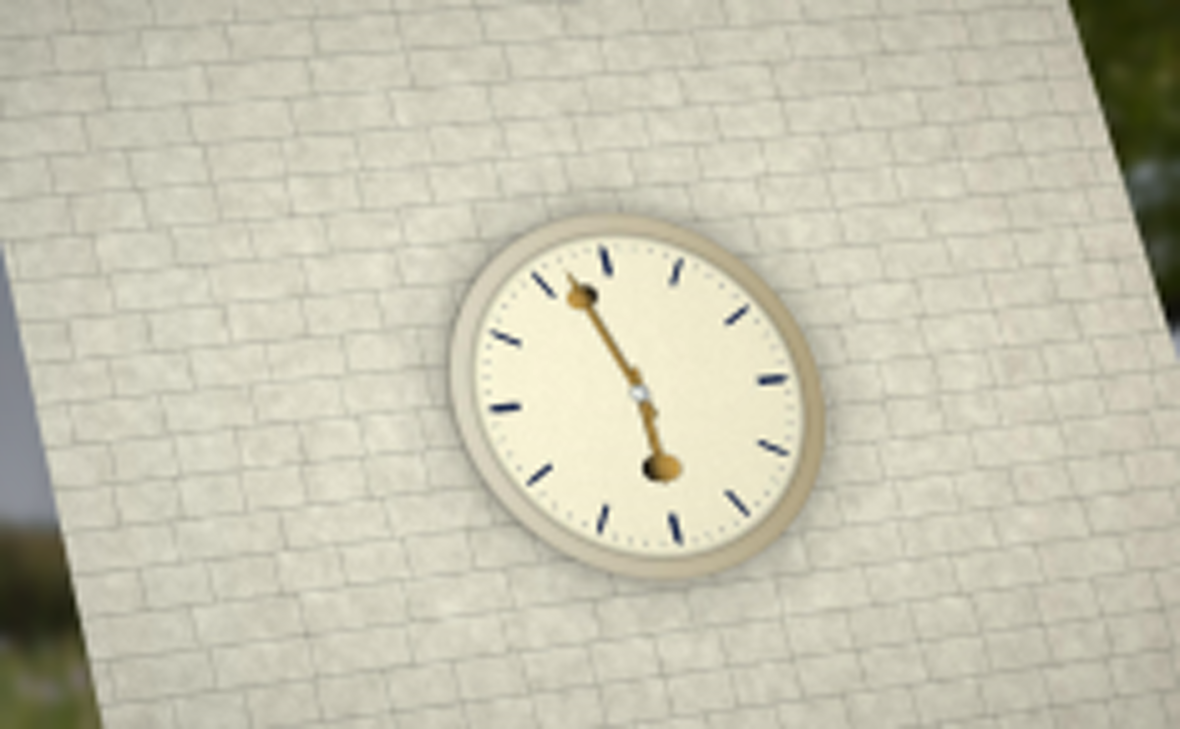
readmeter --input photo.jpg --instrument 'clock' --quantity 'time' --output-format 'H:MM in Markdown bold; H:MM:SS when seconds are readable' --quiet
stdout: **5:57**
